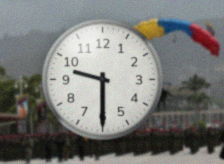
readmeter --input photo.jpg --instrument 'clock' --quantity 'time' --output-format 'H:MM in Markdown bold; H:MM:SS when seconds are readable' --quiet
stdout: **9:30**
